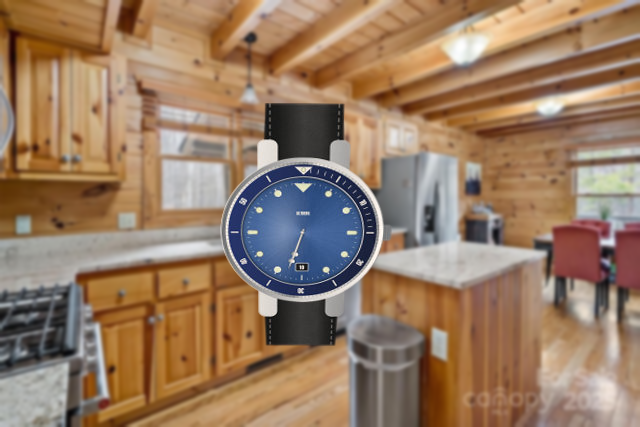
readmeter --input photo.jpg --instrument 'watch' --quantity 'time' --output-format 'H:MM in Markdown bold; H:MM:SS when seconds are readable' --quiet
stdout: **6:33**
